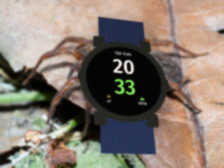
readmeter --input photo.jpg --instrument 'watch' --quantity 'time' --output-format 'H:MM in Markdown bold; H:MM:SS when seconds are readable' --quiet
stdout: **20:33**
